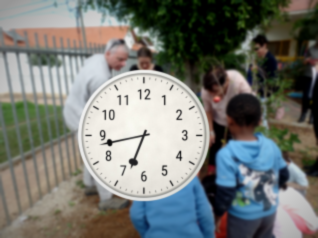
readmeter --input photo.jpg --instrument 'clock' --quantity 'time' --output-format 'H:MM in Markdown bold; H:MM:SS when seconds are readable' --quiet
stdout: **6:43**
